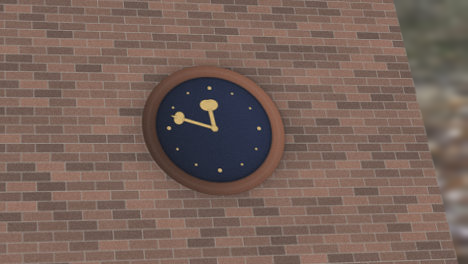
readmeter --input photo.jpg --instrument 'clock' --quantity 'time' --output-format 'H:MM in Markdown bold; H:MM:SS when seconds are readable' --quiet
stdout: **11:48**
